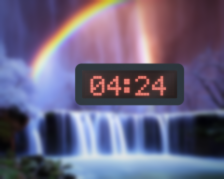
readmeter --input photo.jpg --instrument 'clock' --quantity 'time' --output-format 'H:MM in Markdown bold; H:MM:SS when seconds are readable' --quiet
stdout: **4:24**
